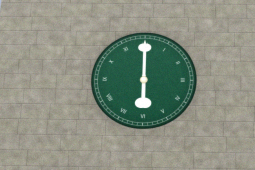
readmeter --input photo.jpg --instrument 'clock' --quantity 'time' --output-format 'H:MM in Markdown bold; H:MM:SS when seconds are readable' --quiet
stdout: **6:00**
